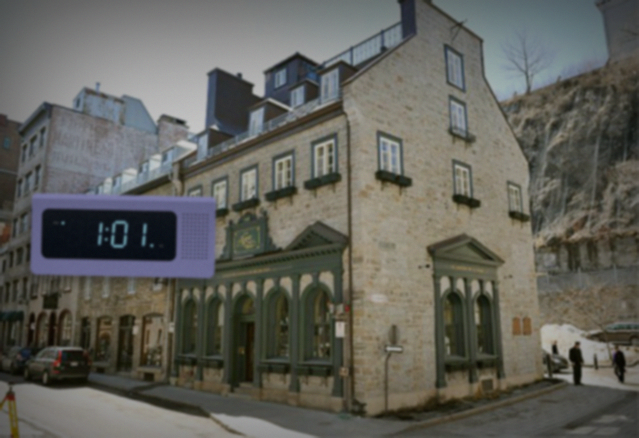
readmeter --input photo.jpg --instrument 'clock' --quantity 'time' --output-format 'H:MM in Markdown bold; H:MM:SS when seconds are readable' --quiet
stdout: **1:01**
